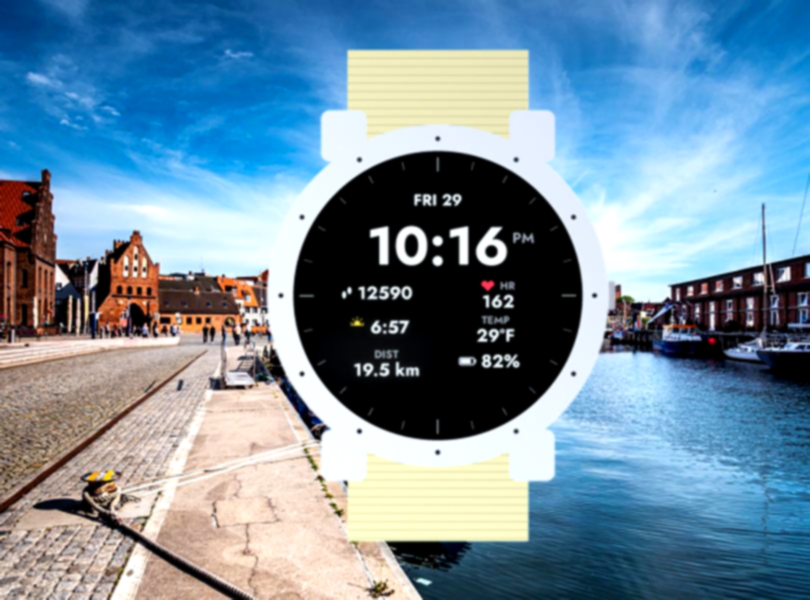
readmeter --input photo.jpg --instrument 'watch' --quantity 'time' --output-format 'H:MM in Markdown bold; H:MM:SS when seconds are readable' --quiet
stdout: **10:16**
